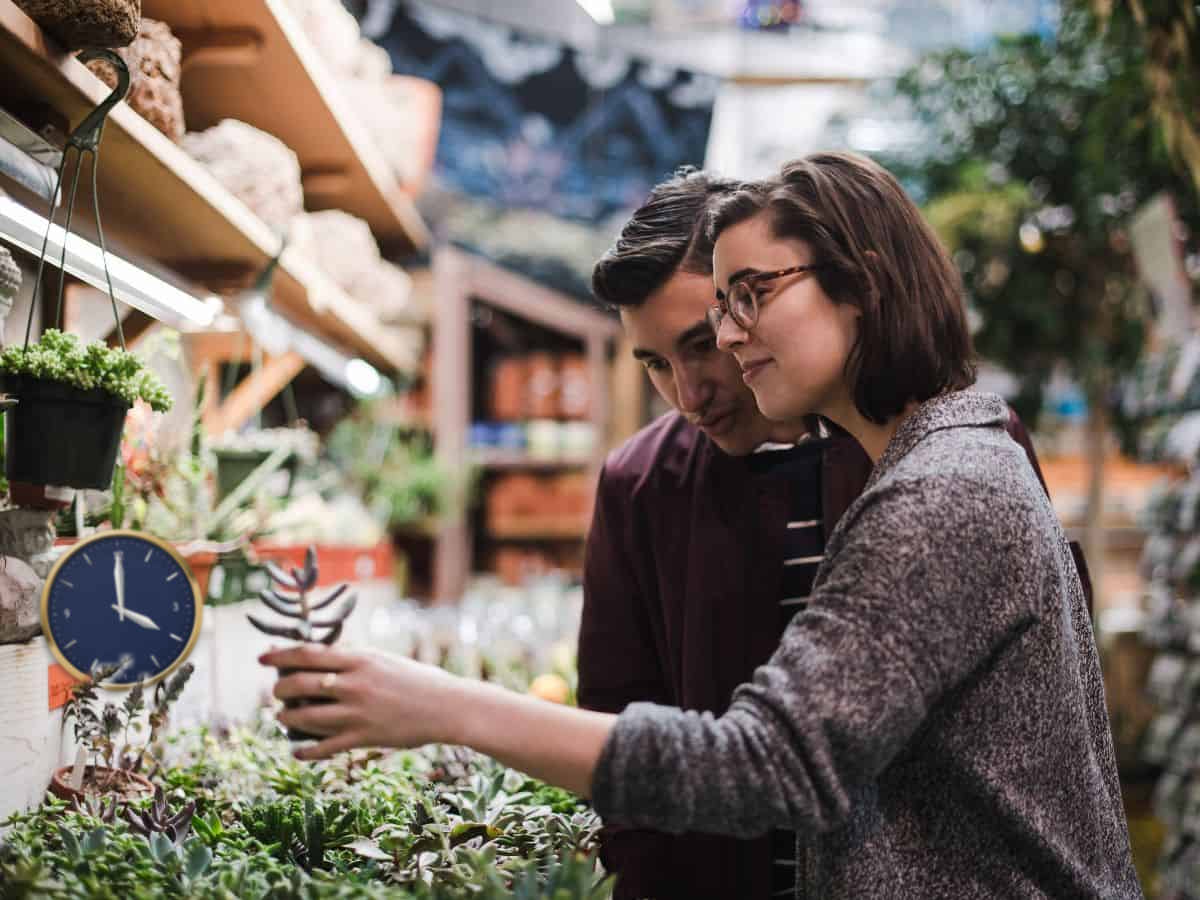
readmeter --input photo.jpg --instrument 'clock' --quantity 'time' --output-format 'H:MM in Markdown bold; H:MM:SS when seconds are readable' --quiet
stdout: **4:00**
